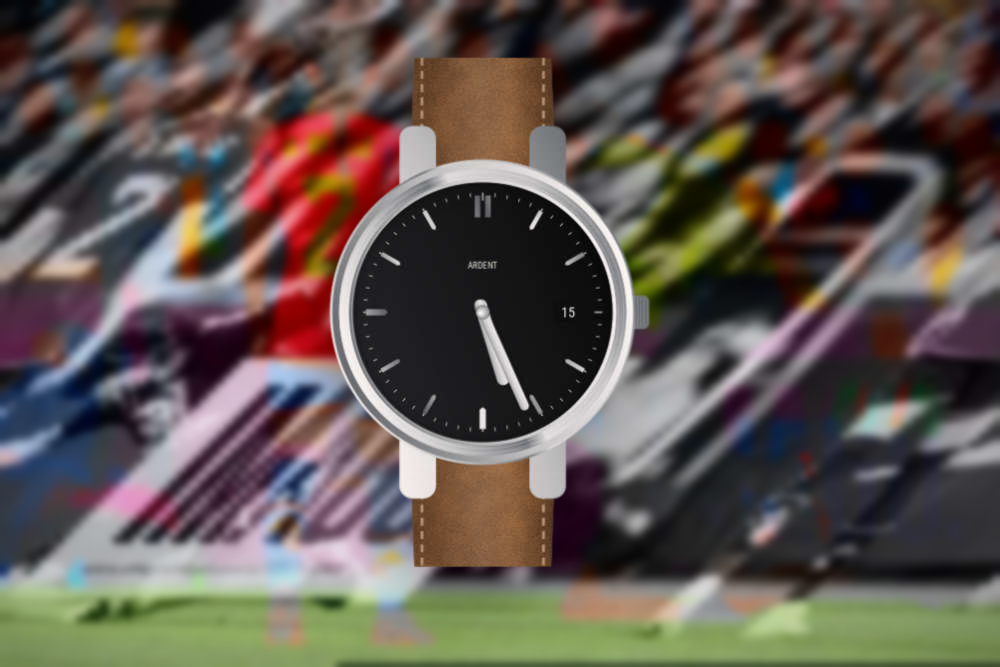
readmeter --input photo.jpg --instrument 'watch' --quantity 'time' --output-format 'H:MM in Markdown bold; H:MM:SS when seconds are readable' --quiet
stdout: **5:26**
